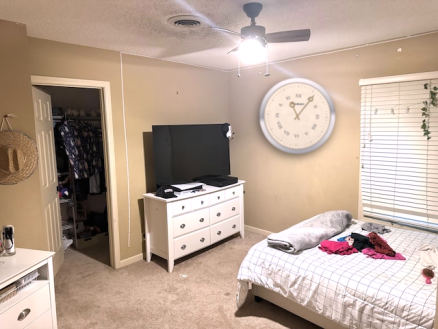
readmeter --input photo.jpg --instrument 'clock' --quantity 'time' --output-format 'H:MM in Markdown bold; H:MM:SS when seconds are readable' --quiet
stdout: **11:06**
